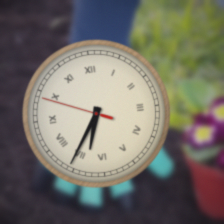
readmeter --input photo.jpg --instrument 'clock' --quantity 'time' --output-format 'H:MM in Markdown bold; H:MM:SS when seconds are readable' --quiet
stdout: **6:35:49**
